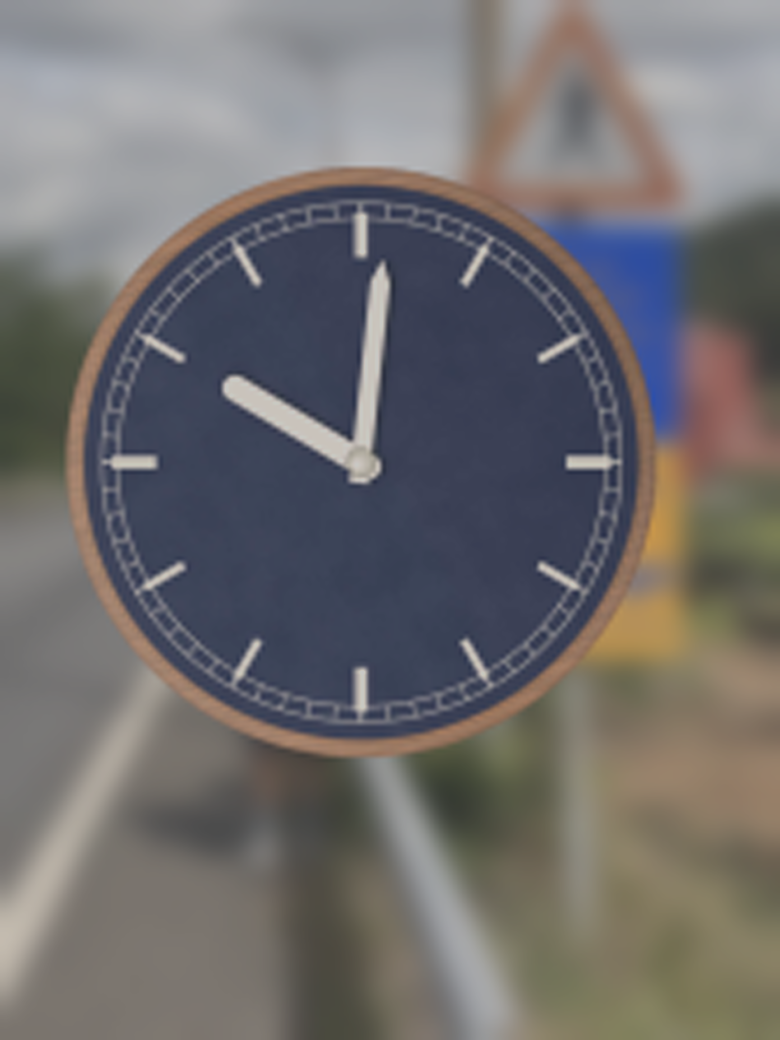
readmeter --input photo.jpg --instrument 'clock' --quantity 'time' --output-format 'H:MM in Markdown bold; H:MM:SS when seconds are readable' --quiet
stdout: **10:01**
